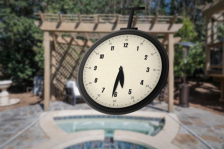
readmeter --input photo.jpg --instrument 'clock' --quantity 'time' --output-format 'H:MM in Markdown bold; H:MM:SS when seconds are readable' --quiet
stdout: **5:31**
